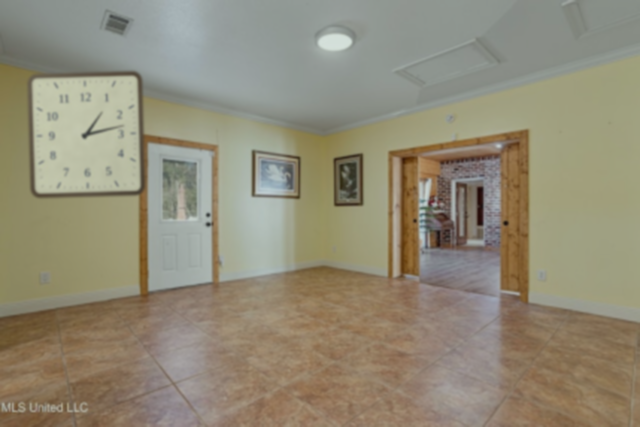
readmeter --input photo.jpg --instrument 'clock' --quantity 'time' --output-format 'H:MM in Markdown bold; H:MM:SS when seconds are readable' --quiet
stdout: **1:13**
